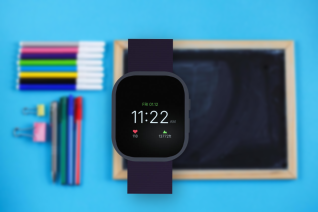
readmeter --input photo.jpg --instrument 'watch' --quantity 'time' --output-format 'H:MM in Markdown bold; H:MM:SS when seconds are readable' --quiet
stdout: **11:22**
